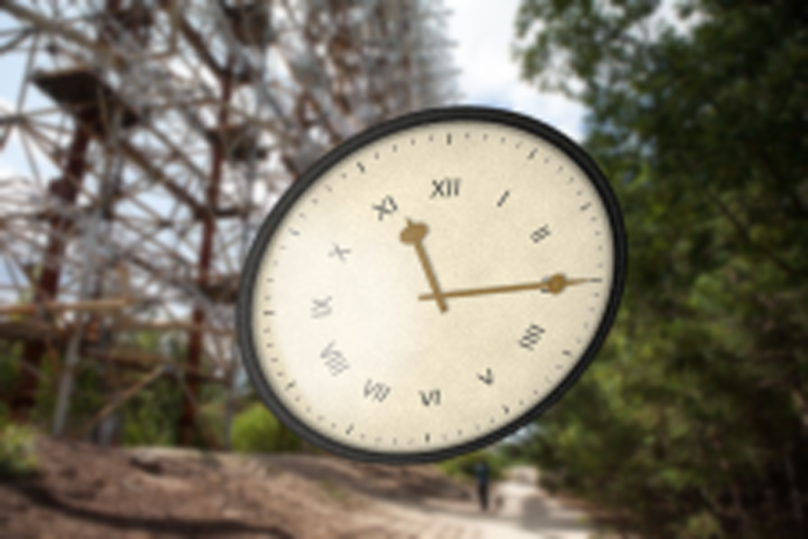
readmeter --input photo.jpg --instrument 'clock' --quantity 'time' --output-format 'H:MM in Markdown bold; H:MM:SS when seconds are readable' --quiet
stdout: **11:15**
